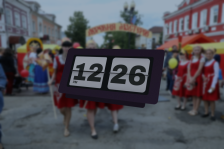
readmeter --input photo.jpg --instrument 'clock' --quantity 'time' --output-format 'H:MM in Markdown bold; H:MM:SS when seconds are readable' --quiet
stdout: **12:26**
